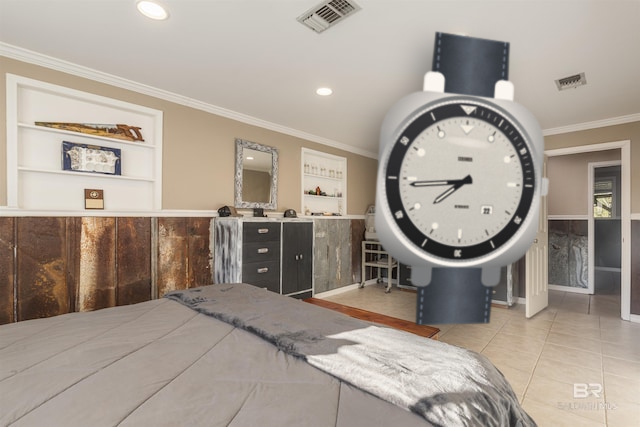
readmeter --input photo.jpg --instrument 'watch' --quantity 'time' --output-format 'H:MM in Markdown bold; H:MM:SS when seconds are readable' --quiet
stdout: **7:44**
